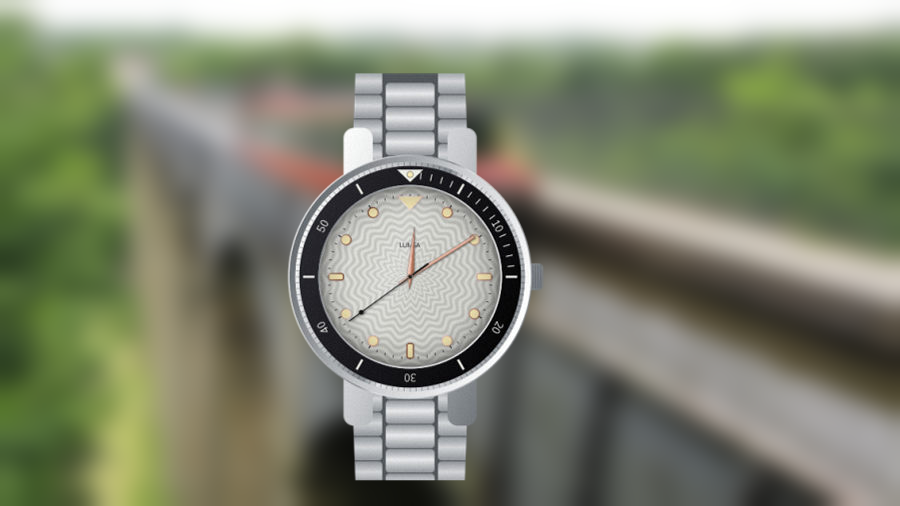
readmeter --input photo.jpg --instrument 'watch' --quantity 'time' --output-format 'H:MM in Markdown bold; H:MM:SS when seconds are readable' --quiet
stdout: **12:09:39**
